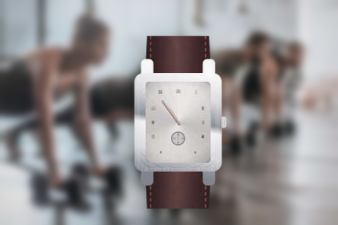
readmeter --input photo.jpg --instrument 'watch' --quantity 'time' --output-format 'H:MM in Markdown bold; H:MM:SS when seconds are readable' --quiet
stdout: **10:54**
